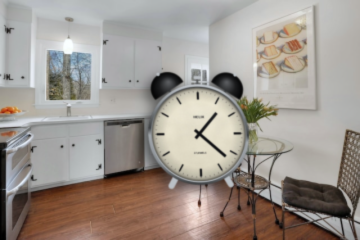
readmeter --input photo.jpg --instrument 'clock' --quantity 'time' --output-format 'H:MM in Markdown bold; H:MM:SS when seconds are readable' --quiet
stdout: **1:22**
